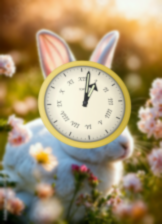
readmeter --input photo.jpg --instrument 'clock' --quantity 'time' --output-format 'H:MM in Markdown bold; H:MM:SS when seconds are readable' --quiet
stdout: **1:02**
